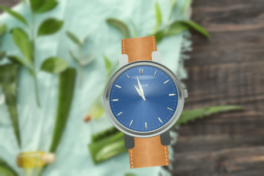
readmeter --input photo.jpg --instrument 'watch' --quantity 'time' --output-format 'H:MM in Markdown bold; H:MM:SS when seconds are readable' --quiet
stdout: **10:58**
